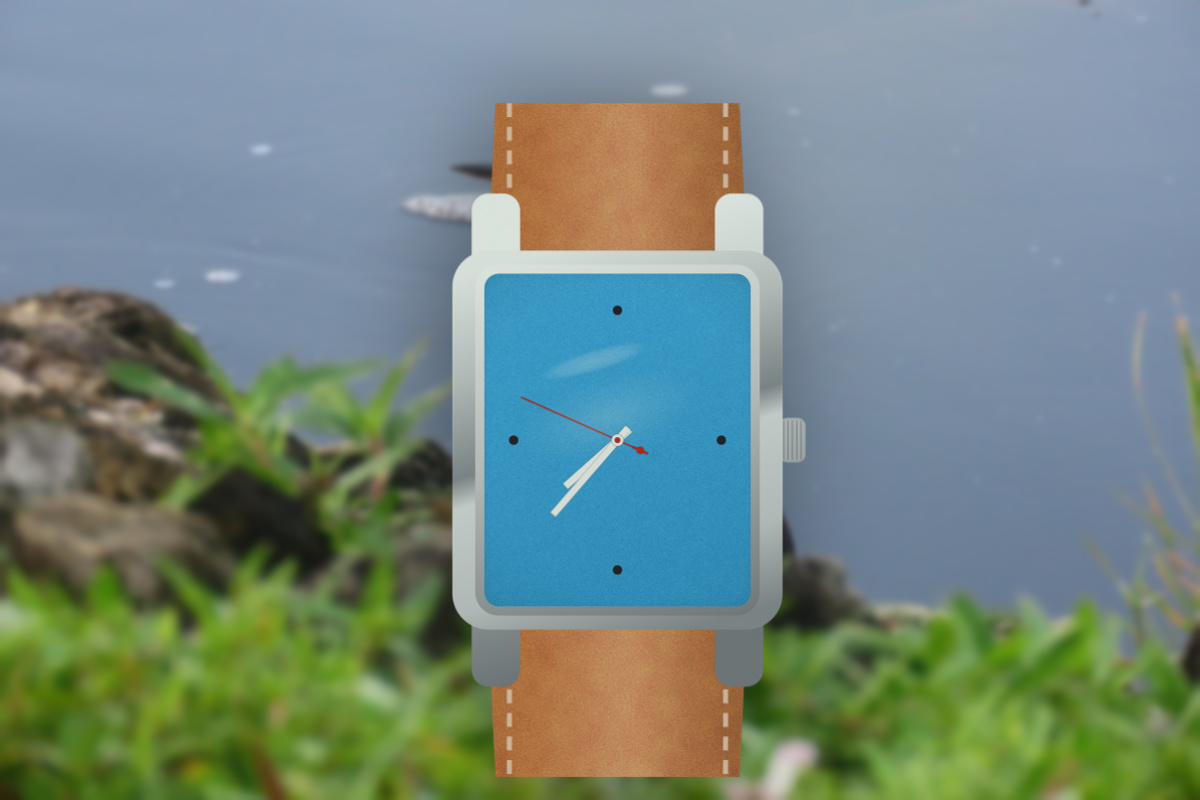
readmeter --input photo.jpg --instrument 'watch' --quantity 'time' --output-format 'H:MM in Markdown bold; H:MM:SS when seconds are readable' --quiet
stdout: **7:36:49**
